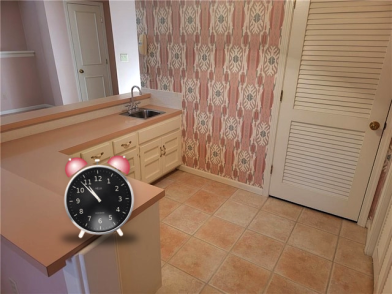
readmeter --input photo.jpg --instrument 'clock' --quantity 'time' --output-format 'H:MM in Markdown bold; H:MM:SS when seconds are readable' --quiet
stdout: **10:53**
